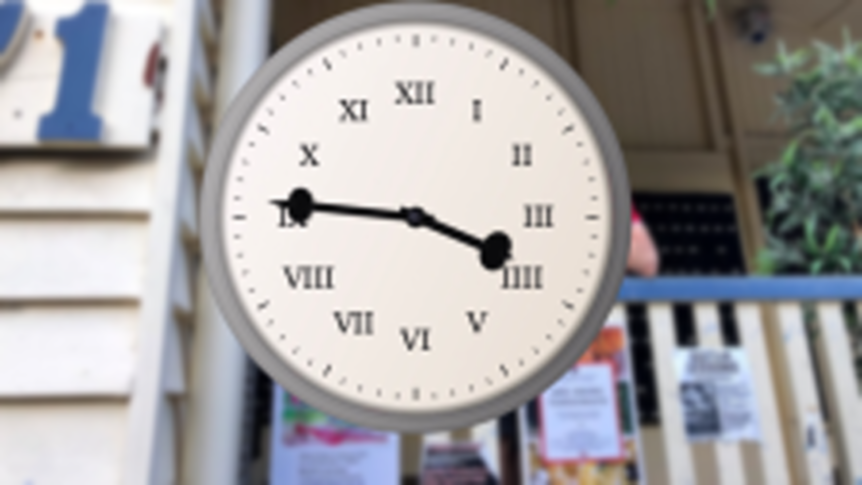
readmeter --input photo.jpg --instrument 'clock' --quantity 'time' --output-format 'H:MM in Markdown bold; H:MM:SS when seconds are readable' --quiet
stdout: **3:46**
